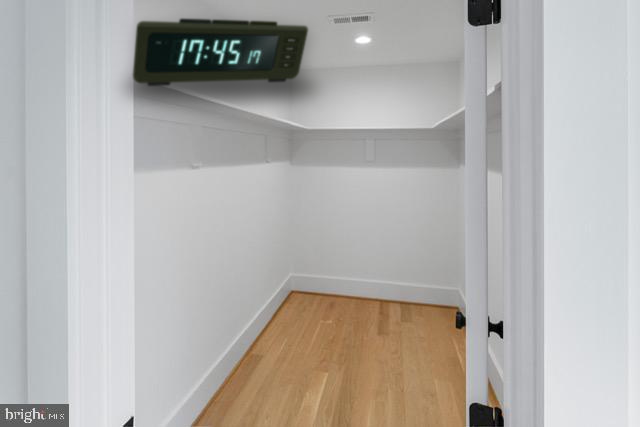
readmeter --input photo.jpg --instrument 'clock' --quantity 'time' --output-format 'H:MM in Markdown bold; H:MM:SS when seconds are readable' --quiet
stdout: **17:45:17**
